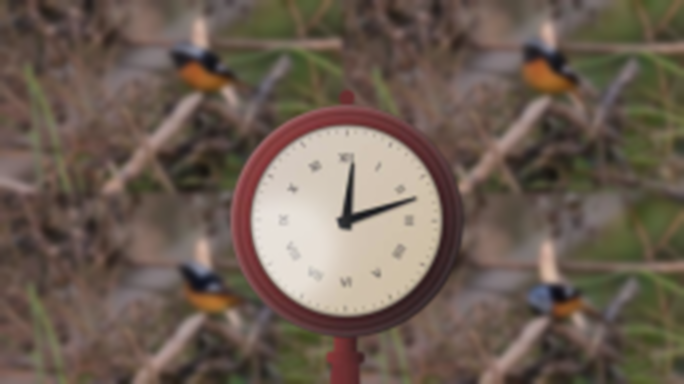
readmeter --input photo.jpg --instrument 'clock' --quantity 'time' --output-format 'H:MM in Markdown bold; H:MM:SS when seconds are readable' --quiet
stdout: **12:12**
